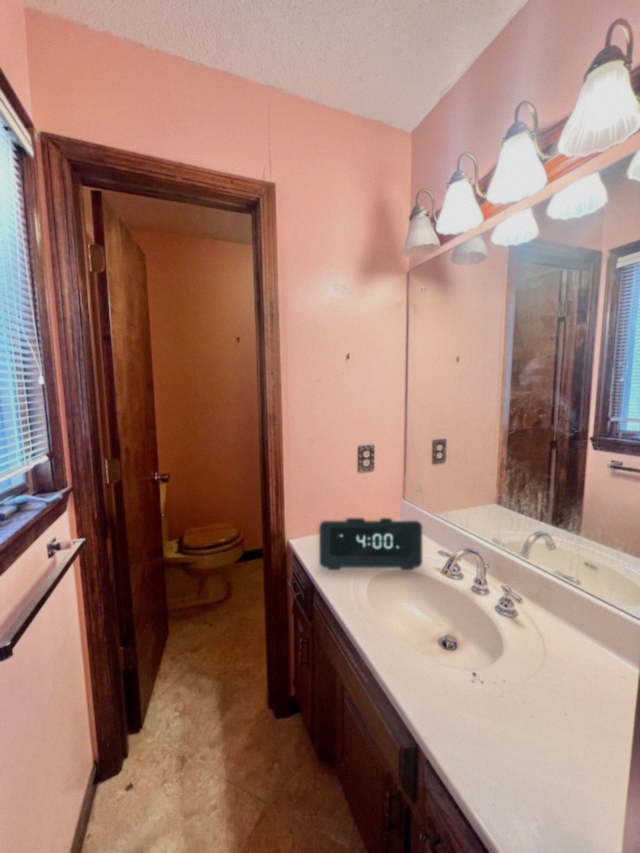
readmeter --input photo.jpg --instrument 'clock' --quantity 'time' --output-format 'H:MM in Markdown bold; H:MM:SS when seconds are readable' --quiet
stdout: **4:00**
